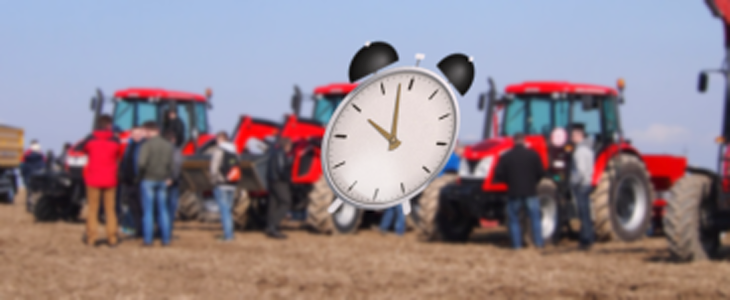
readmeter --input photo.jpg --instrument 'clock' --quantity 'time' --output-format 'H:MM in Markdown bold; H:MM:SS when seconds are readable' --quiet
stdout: **9:58**
